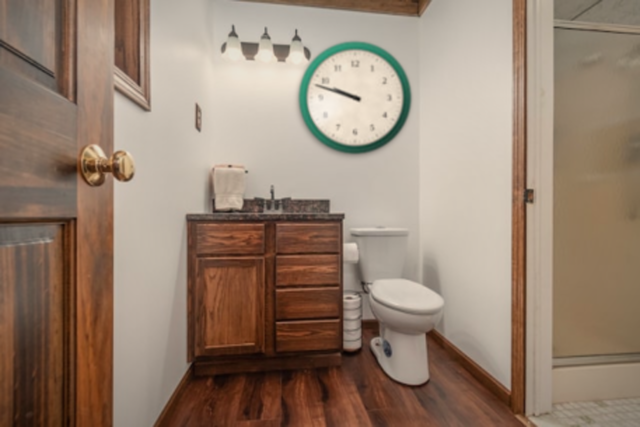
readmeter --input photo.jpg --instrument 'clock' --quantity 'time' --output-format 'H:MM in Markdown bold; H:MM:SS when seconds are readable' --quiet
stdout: **9:48**
